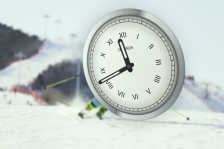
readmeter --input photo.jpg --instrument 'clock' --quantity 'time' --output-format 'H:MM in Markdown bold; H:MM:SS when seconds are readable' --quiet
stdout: **11:42**
